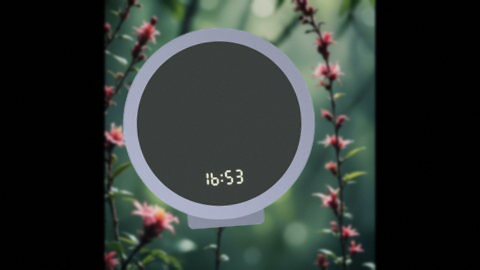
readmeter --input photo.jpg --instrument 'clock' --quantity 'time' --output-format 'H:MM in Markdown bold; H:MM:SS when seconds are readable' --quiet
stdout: **16:53**
